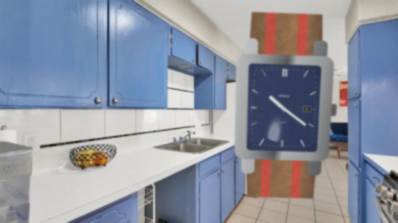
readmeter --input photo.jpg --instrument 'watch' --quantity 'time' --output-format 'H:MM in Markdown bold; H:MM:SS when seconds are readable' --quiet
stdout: **10:21**
